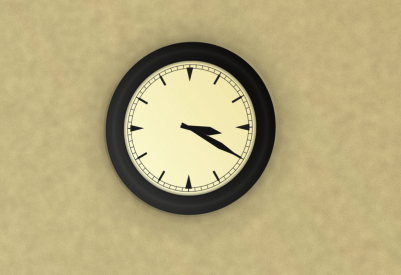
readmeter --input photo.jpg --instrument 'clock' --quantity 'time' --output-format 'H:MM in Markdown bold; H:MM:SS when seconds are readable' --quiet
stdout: **3:20**
